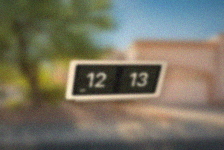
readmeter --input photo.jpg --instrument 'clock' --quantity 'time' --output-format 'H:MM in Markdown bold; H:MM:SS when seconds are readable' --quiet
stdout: **12:13**
